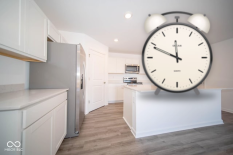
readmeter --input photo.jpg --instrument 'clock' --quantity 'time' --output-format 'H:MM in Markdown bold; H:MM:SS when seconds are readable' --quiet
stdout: **11:49**
